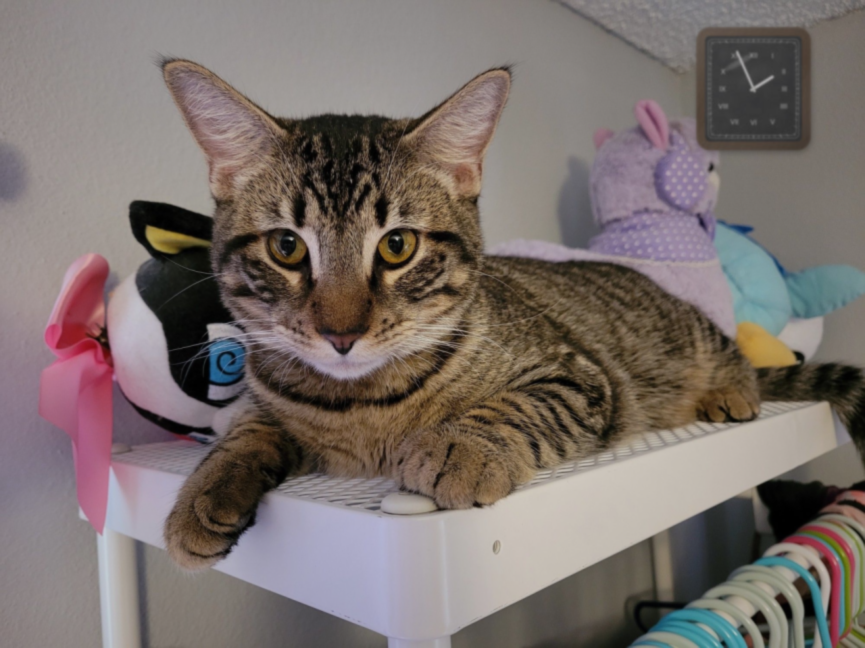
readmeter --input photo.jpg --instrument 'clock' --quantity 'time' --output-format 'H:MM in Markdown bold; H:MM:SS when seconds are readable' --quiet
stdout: **1:56**
